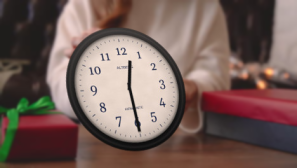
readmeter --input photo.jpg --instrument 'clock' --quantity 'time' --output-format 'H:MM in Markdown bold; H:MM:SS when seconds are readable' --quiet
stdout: **12:30**
